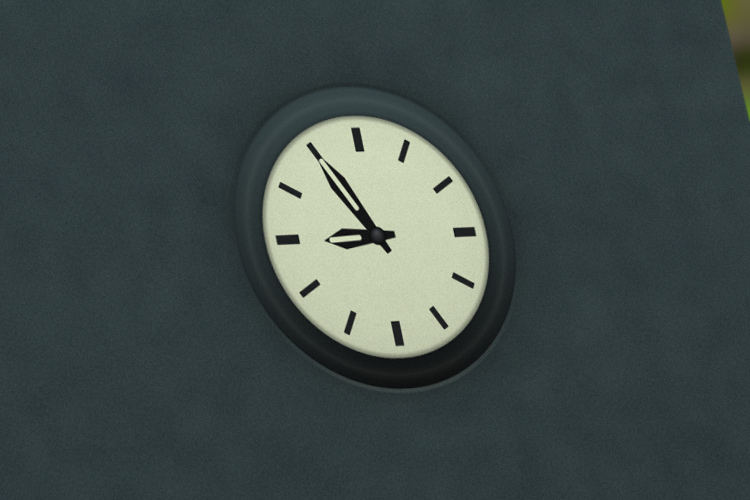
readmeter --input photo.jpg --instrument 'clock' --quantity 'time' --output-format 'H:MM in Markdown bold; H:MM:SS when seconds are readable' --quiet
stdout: **8:55**
